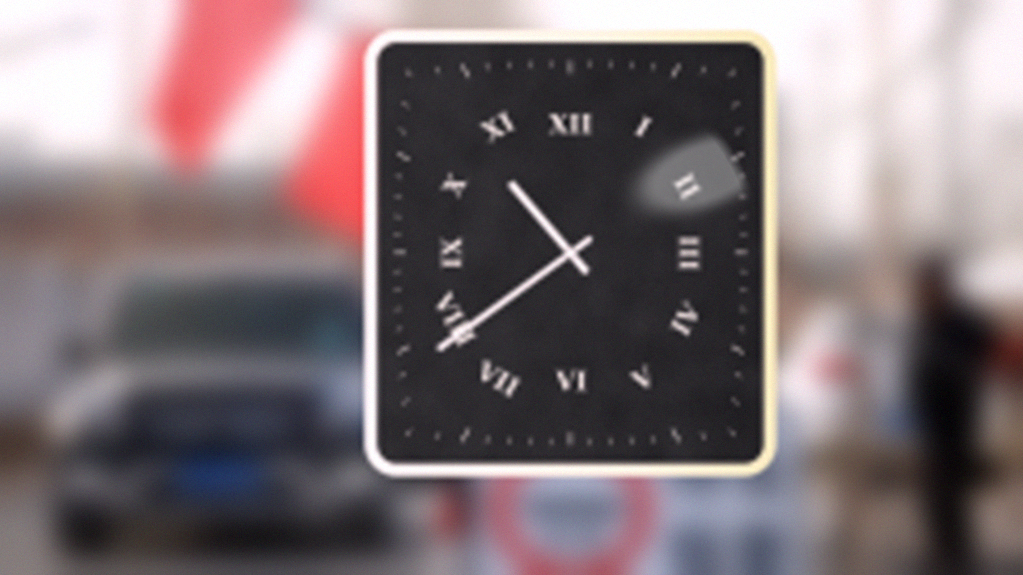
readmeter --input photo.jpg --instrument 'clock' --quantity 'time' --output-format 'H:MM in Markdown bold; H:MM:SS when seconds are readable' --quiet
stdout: **10:39**
